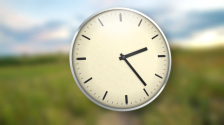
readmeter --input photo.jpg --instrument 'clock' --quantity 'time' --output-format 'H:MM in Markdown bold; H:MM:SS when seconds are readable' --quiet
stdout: **2:24**
